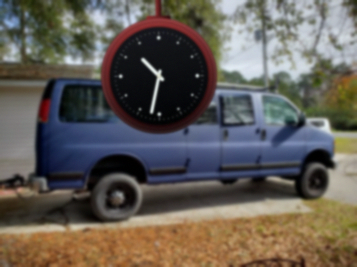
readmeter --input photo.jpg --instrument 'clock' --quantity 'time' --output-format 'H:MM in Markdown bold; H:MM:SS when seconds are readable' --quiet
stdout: **10:32**
